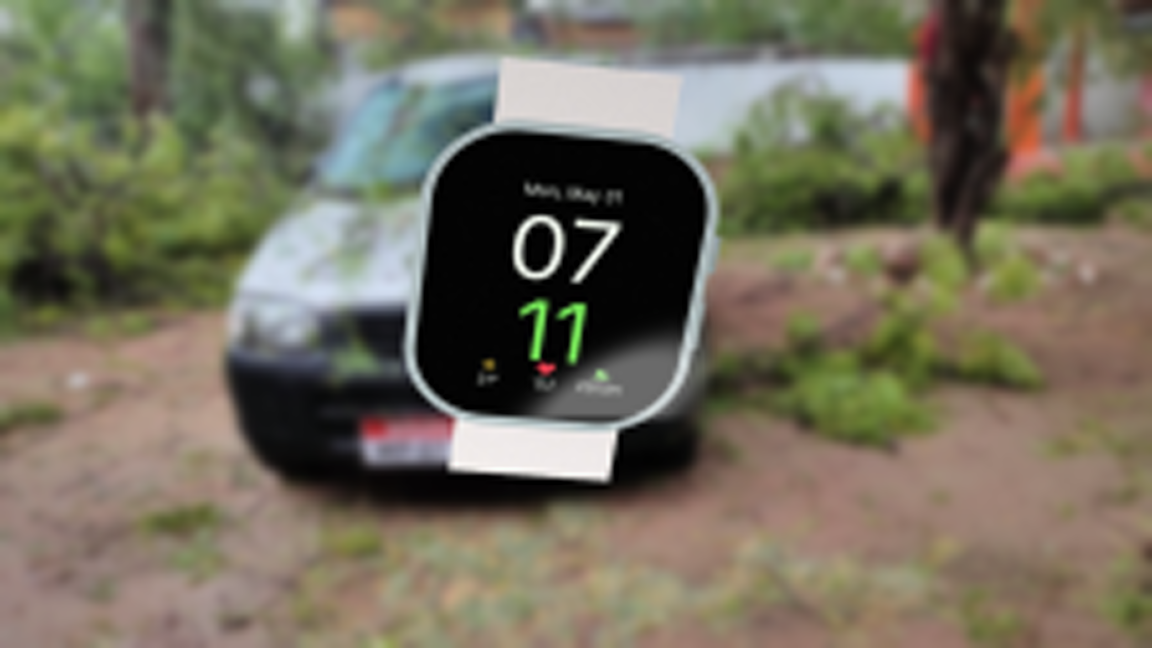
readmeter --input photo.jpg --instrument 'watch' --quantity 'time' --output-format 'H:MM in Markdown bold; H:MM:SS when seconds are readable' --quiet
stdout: **7:11**
